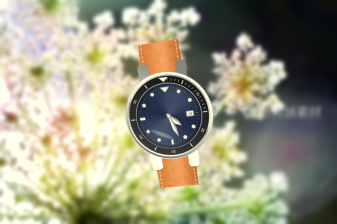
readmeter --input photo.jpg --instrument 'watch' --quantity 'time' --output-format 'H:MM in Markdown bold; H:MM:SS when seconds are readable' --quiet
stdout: **4:27**
